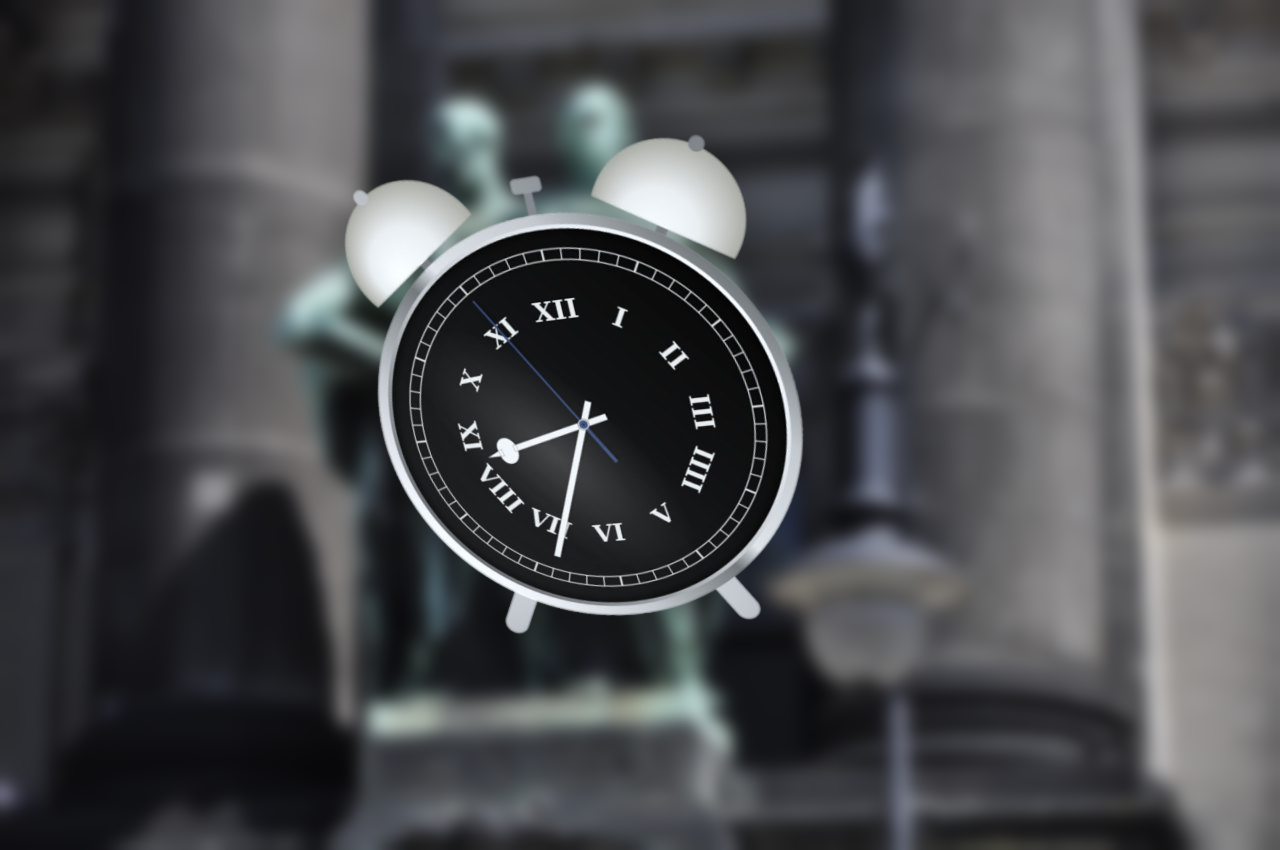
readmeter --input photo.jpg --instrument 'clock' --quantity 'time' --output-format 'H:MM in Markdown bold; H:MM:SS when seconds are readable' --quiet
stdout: **8:33:55**
